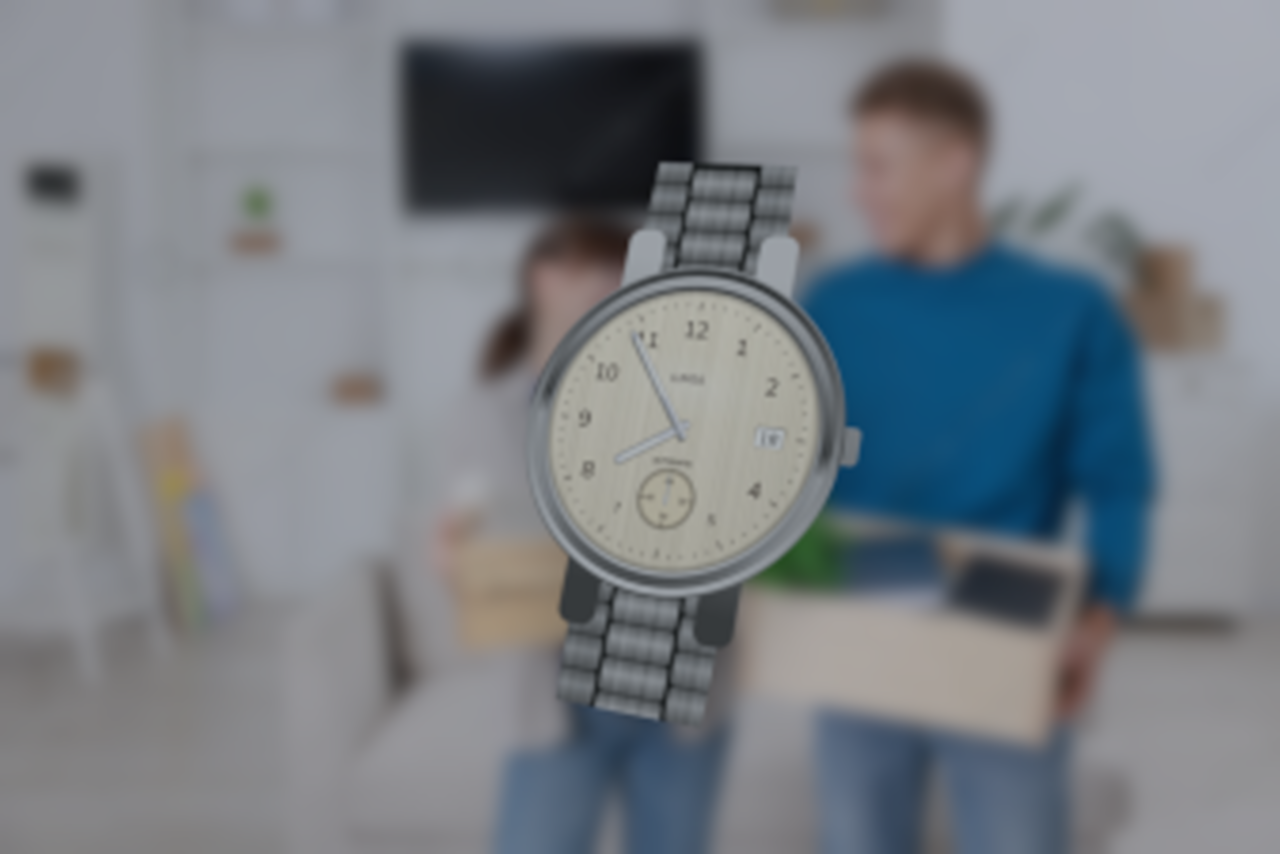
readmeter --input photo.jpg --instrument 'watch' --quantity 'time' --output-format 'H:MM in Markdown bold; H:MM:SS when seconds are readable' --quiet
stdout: **7:54**
